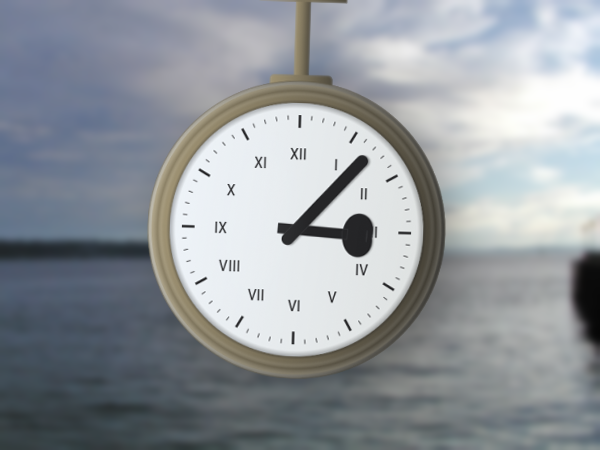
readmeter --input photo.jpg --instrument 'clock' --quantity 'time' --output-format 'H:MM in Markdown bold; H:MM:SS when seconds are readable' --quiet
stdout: **3:07**
